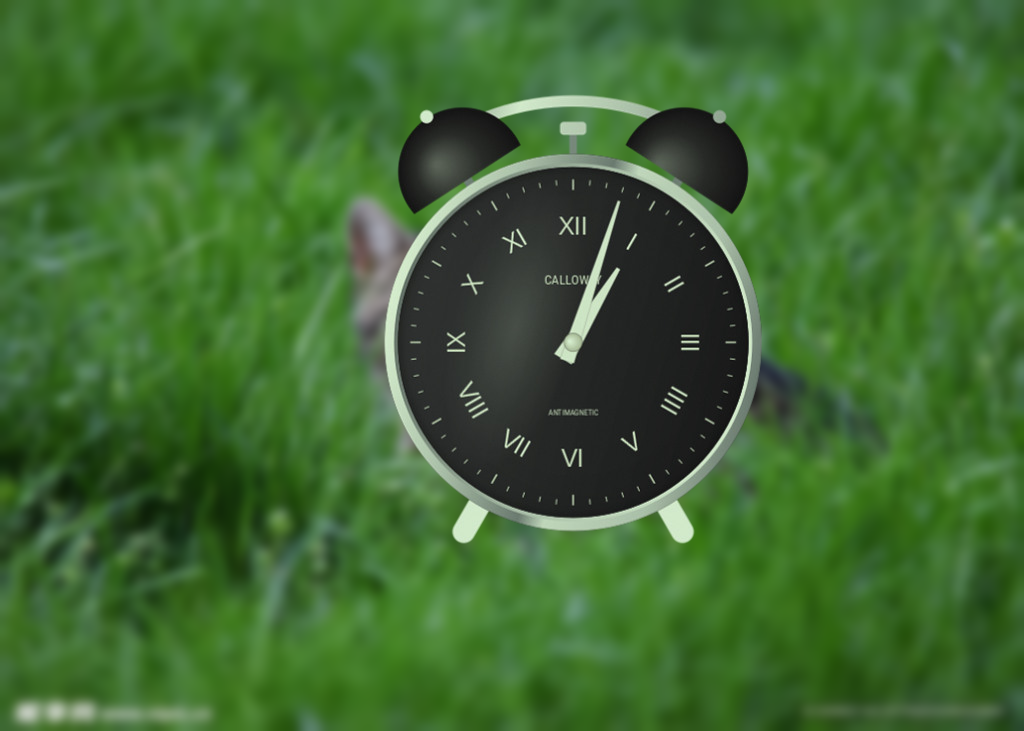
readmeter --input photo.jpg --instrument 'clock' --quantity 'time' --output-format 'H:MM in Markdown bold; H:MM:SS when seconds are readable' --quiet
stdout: **1:03**
